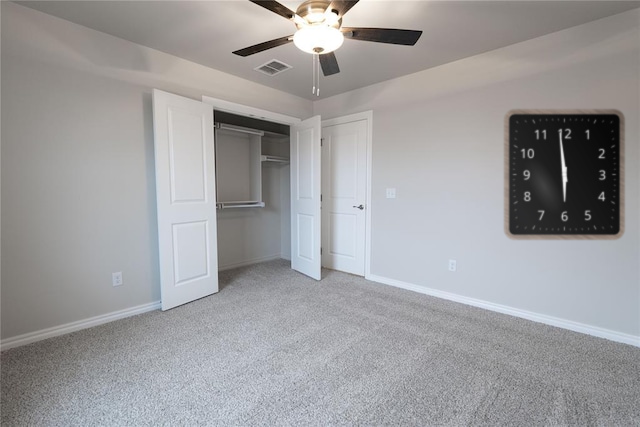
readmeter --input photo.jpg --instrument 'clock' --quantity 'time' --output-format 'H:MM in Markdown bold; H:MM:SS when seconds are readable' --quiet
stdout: **5:59**
